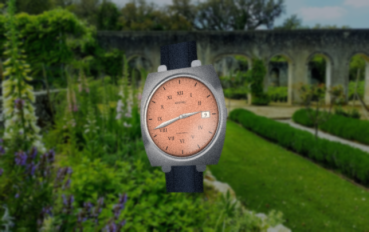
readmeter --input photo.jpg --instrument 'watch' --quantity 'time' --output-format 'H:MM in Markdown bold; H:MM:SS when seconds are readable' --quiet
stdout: **2:42**
